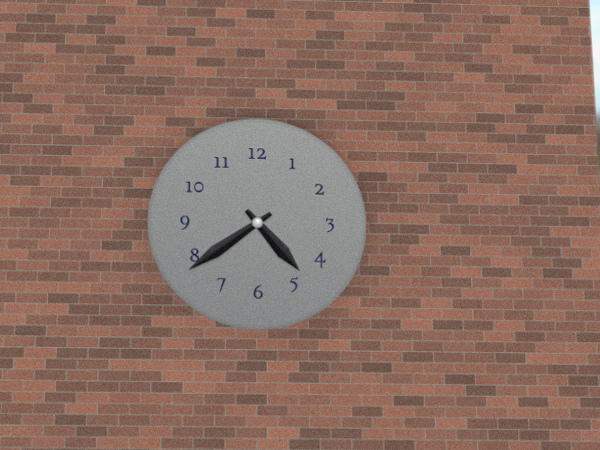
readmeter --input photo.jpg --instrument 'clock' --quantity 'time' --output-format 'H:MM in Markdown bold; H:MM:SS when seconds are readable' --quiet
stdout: **4:39**
